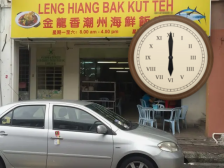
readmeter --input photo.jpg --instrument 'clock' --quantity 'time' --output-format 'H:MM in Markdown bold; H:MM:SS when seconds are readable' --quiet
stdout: **6:00**
